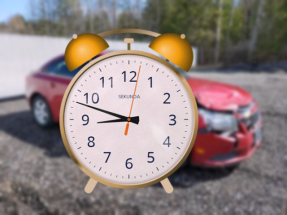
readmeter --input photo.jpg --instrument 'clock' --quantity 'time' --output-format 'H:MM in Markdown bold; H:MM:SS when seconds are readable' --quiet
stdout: **8:48:02**
